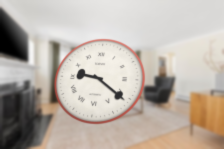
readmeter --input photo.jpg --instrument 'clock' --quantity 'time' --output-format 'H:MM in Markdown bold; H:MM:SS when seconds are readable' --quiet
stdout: **9:21**
